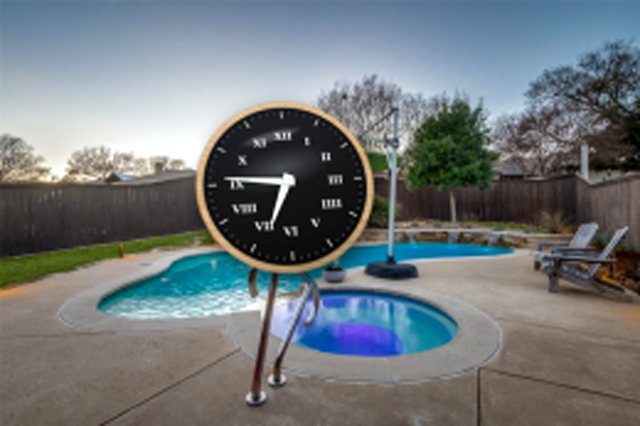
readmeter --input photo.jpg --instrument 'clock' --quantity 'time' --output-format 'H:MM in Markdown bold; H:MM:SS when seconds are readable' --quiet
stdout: **6:46**
